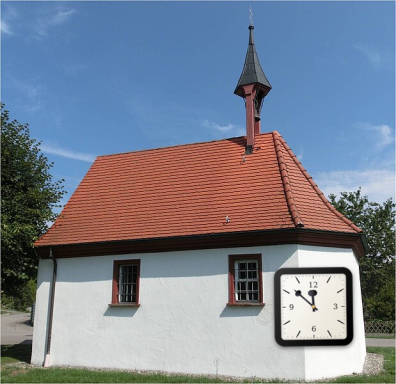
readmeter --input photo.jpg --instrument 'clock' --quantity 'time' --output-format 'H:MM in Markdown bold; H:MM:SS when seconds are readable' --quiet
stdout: **11:52**
